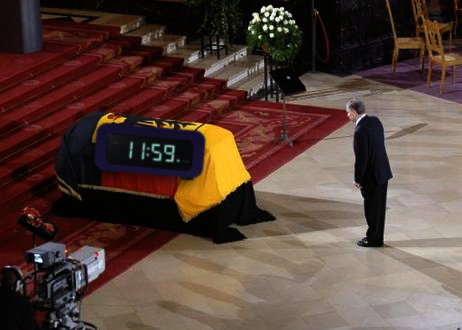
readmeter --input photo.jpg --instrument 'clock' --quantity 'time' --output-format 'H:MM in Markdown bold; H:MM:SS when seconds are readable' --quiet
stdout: **11:59**
